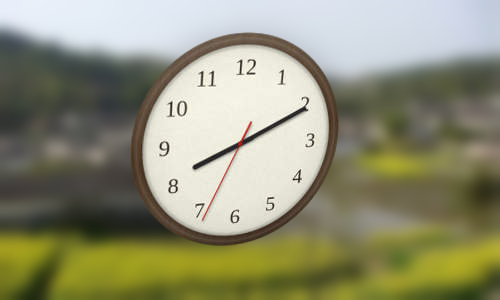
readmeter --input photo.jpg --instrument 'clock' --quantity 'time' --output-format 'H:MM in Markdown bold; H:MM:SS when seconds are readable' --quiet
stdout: **8:10:34**
